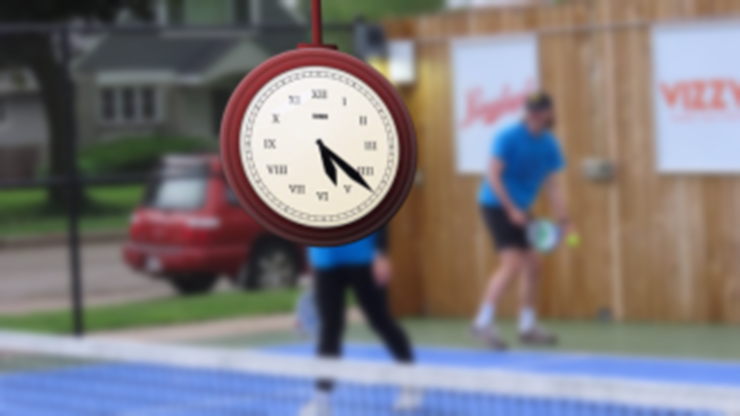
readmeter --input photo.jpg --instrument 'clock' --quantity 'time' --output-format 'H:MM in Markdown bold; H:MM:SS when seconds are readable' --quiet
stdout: **5:22**
